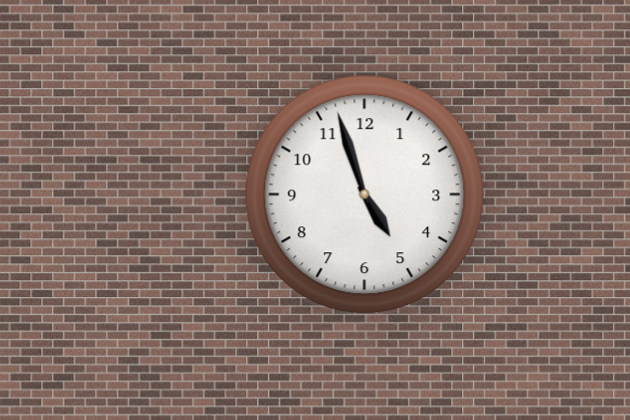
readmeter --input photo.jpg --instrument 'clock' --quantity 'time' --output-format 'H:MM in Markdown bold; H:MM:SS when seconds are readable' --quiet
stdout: **4:57**
